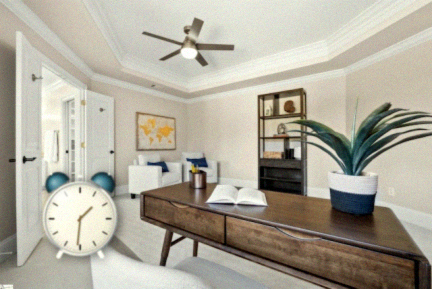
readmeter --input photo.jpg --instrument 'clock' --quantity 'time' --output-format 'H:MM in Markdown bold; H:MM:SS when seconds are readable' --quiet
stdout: **1:31**
